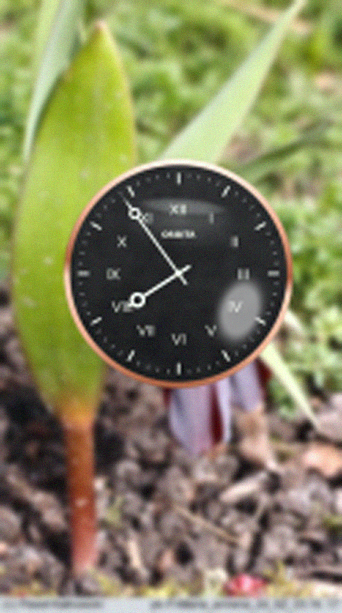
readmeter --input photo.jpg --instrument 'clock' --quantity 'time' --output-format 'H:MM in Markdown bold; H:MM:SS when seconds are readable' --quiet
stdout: **7:54**
